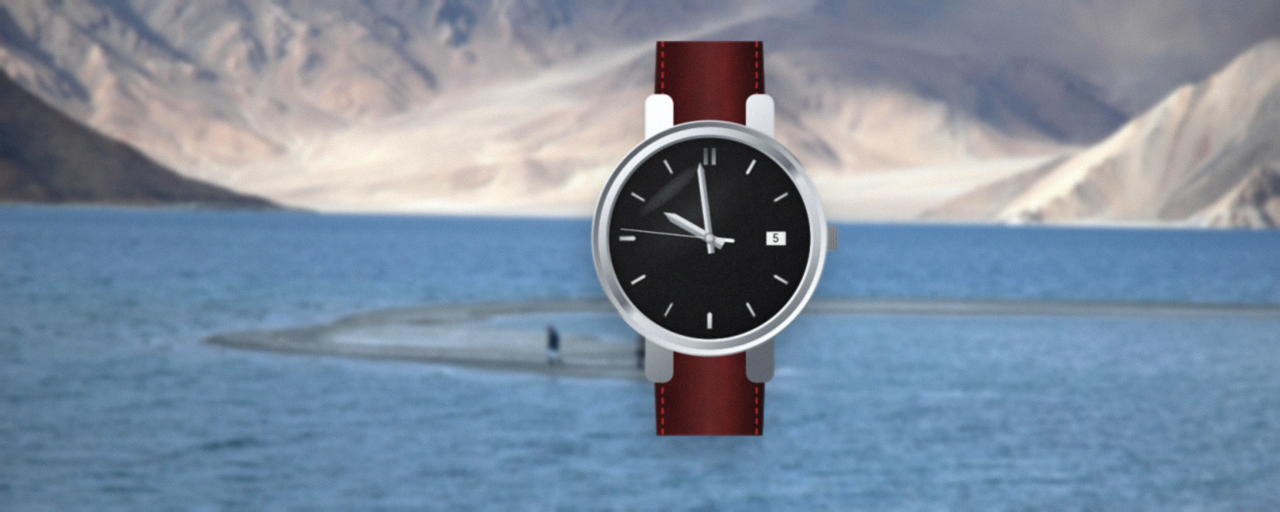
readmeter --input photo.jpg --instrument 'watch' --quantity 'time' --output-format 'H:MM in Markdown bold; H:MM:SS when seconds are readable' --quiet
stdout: **9:58:46**
